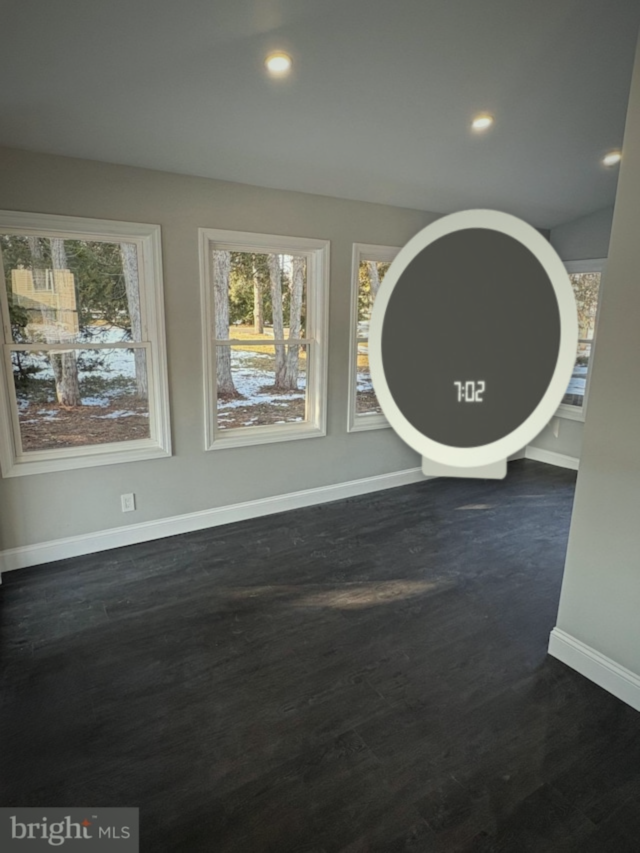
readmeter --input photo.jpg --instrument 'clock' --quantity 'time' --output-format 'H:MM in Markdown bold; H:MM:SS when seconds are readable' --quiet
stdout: **7:02**
